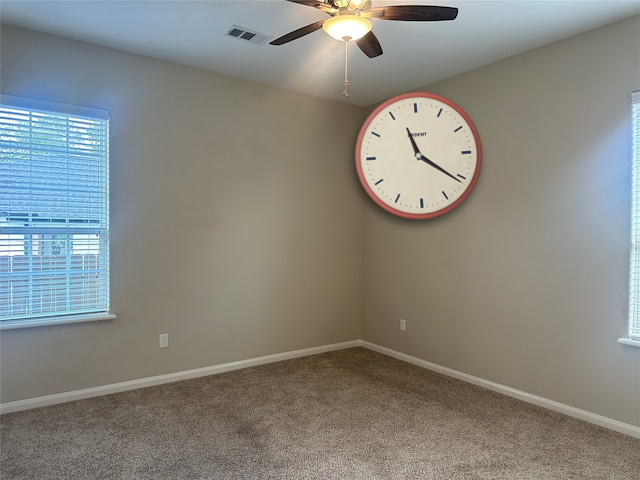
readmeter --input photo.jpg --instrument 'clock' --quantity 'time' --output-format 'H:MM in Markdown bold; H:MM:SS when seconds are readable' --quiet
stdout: **11:21**
